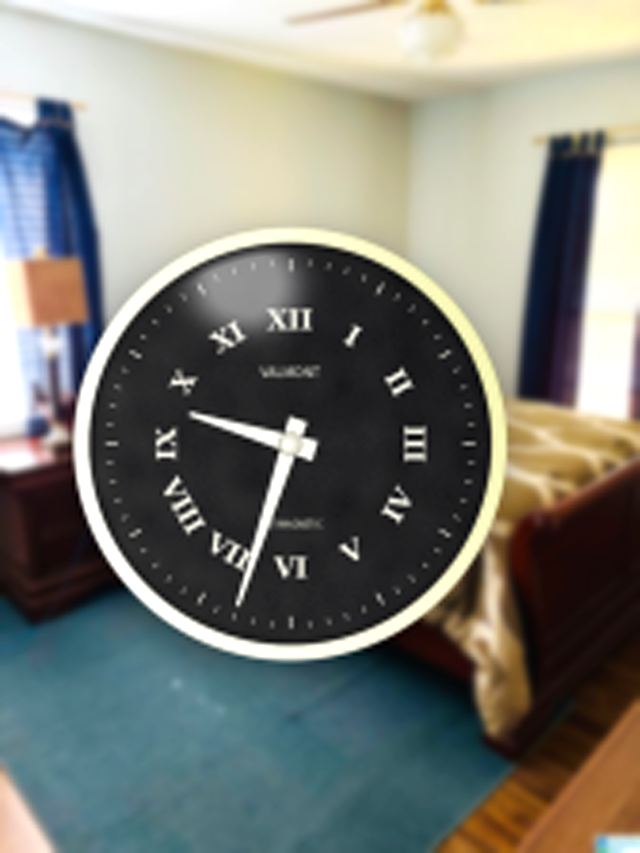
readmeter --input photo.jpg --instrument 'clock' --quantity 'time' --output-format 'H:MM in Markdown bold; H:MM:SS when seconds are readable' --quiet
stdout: **9:33**
